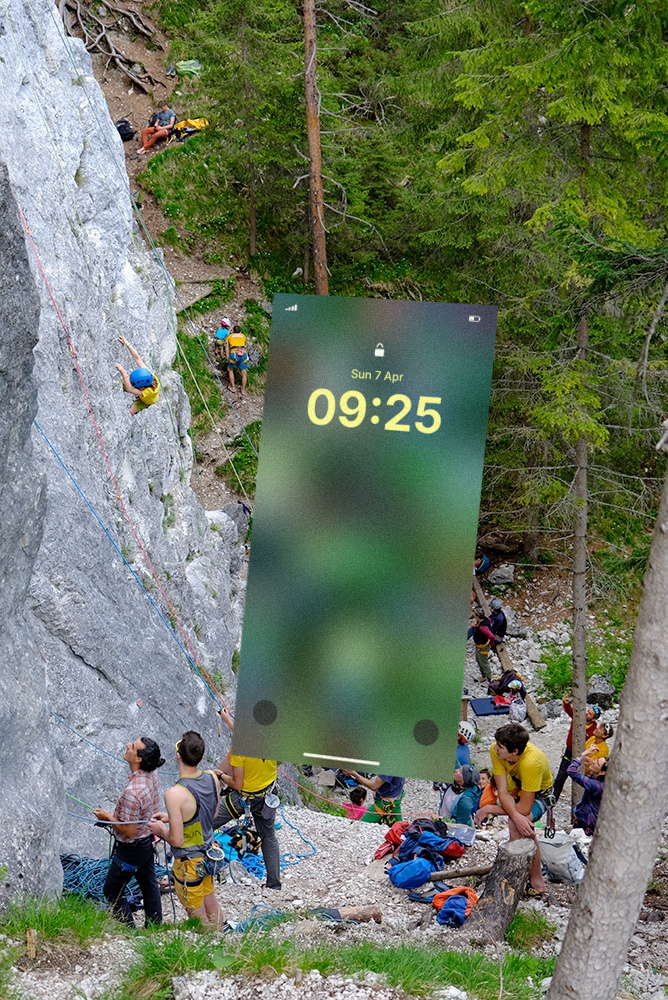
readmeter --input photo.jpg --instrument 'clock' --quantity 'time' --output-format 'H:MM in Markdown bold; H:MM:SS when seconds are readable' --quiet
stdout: **9:25**
